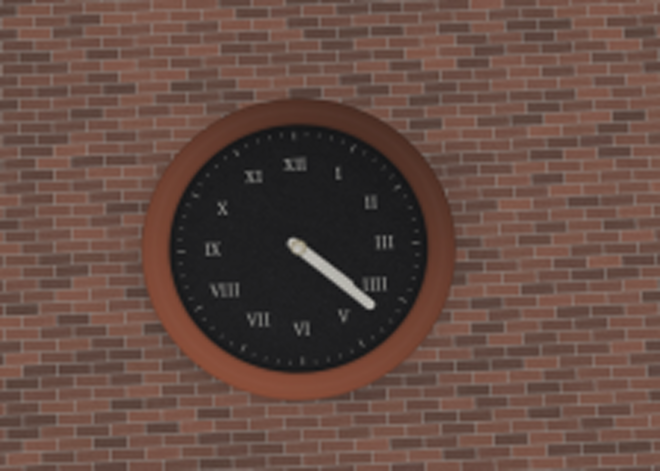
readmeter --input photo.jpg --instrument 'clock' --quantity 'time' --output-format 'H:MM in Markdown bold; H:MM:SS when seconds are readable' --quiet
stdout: **4:22**
